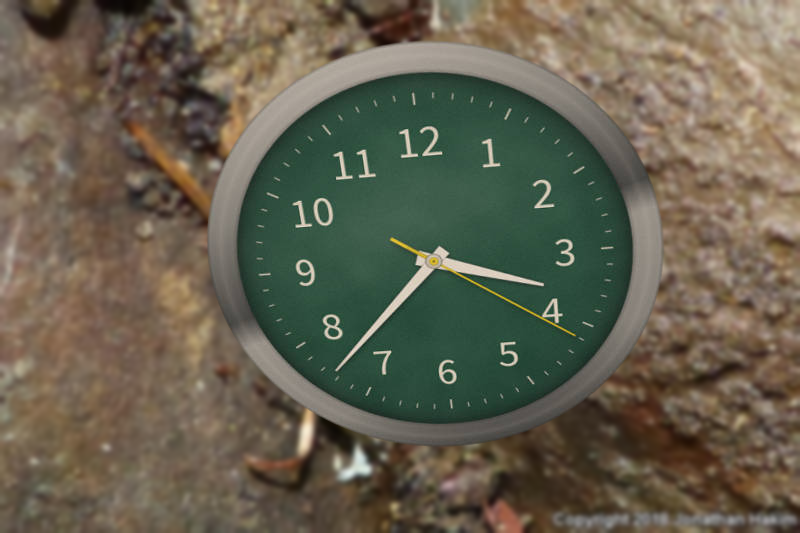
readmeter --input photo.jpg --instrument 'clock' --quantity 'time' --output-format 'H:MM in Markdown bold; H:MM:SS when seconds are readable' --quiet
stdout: **3:37:21**
